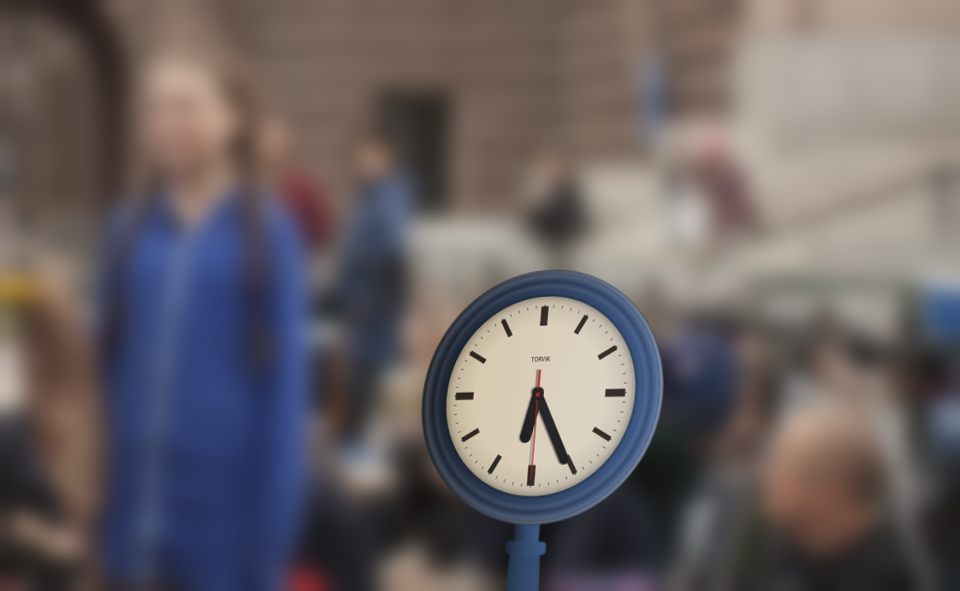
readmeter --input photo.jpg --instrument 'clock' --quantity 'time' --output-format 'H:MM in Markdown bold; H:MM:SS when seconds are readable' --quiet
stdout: **6:25:30**
